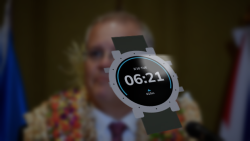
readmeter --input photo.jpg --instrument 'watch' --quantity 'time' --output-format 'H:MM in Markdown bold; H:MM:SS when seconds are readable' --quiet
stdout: **6:21**
